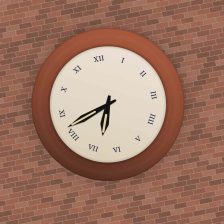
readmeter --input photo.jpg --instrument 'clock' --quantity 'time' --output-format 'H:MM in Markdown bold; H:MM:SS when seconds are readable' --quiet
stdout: **6:42**
